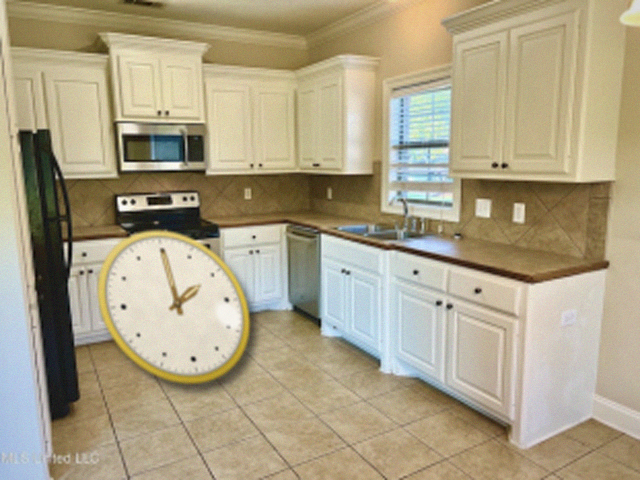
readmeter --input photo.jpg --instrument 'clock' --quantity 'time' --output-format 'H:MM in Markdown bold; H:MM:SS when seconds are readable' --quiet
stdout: **2:00**
